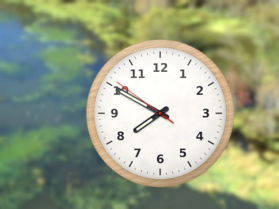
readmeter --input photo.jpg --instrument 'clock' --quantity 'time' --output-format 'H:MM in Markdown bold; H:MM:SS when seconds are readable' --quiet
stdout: **7:49:51**
